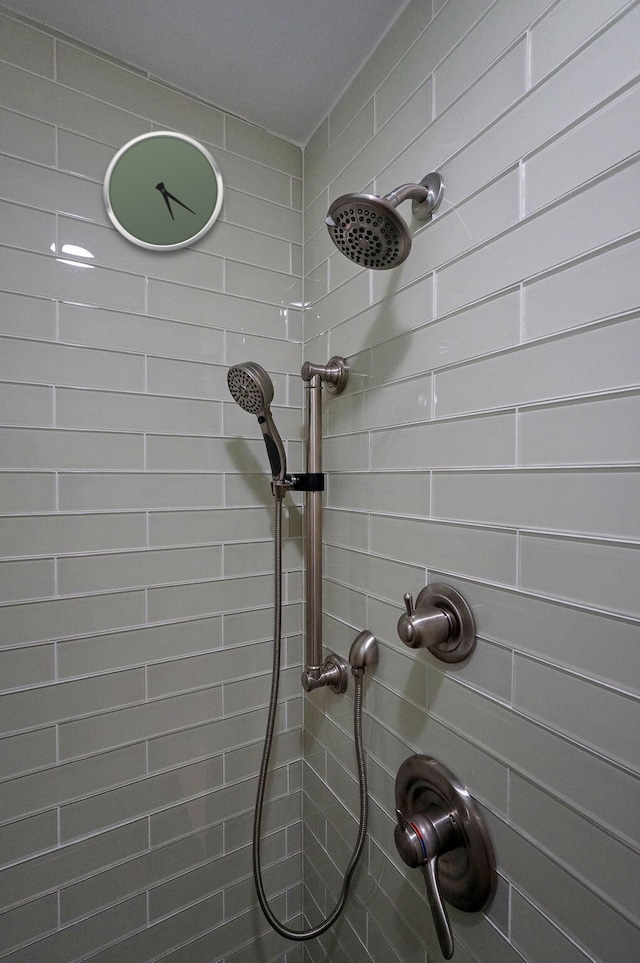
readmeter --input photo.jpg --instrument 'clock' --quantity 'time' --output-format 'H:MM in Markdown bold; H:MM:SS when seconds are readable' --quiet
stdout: **5:21**
